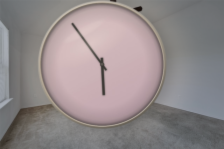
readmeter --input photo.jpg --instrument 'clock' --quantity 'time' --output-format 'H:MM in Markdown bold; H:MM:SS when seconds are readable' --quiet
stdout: **5:54**
